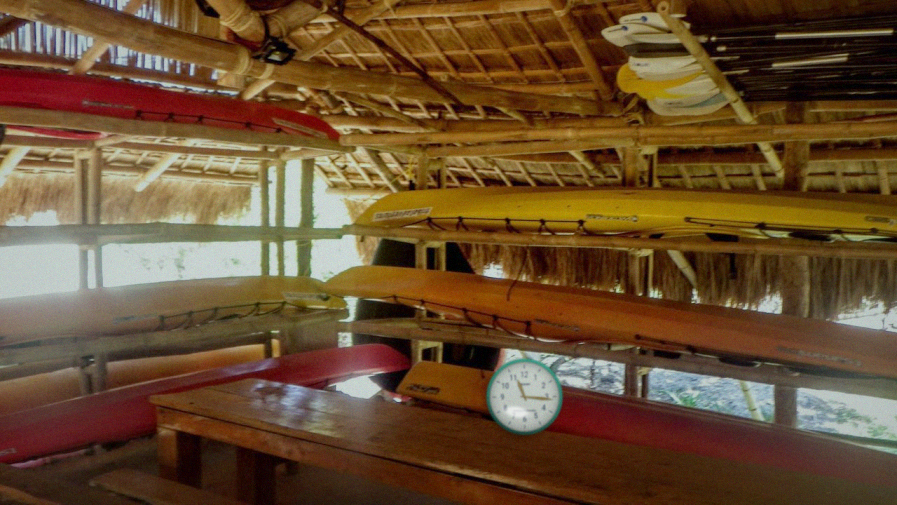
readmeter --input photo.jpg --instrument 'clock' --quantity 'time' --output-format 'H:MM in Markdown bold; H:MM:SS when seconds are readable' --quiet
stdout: **11:16**
